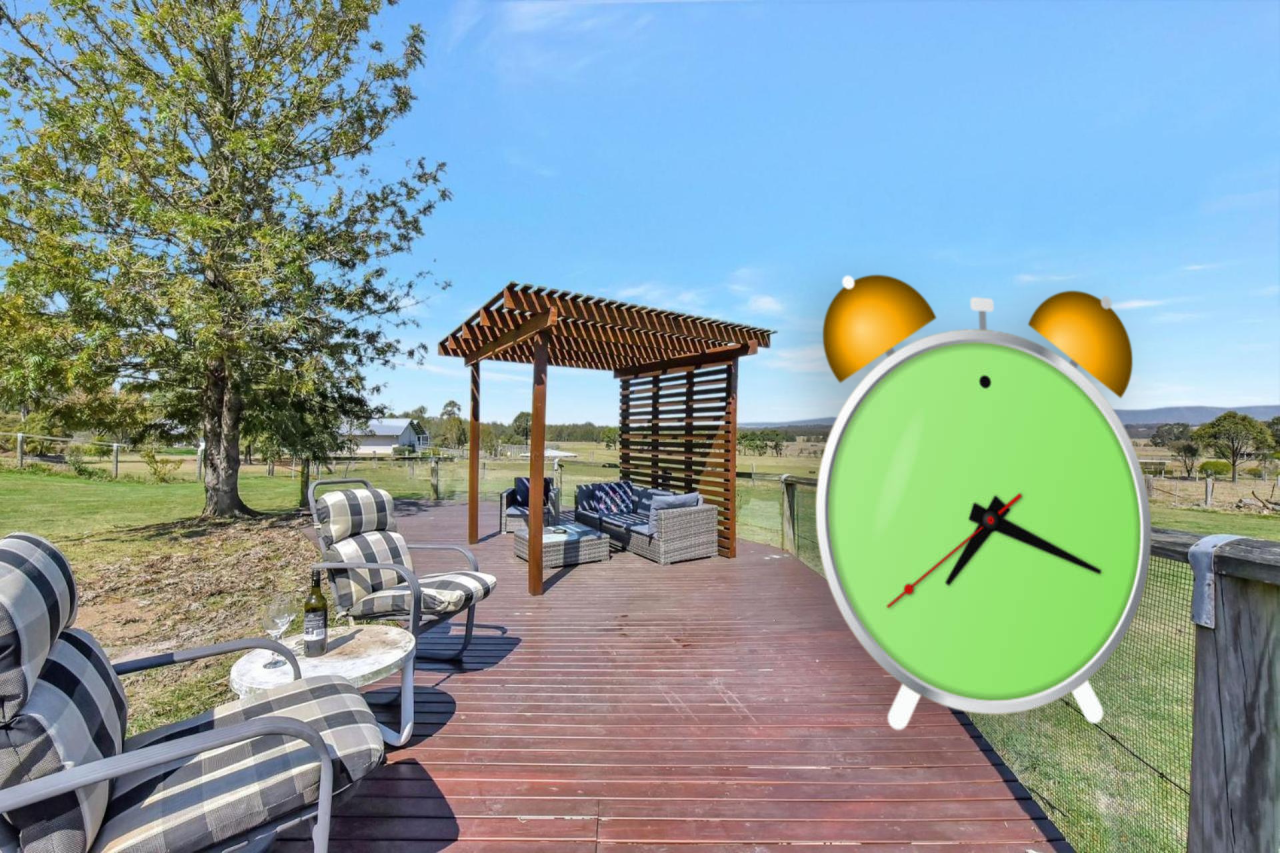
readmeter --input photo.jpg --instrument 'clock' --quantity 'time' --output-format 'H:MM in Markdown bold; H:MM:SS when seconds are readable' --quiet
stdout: **7:18:39**
